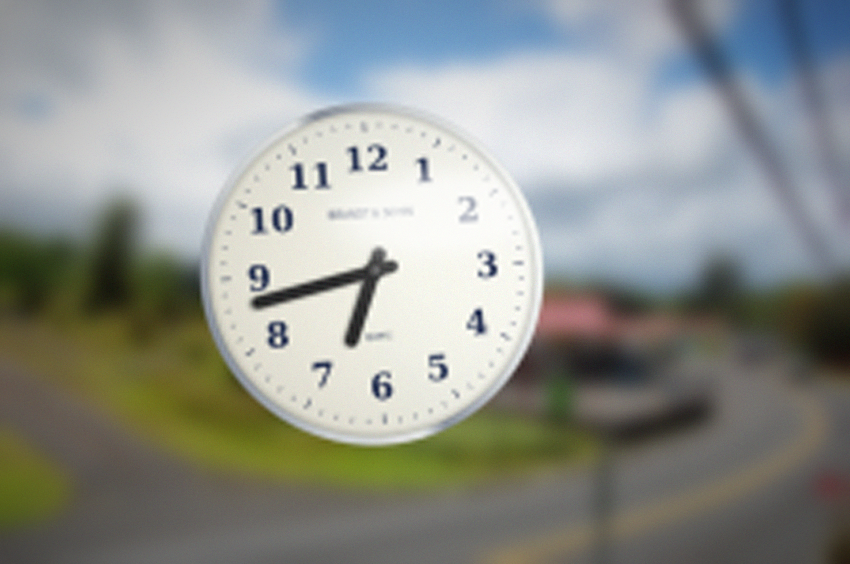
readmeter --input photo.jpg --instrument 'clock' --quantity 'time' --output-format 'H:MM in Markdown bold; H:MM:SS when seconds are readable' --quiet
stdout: **6:43**
